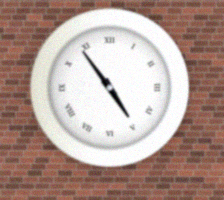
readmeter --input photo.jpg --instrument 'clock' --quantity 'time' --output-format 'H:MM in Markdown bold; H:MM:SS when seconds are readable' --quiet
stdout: **4:54**
